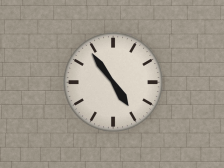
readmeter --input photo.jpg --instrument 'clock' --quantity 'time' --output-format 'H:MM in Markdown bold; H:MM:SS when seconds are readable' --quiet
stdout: **4:54**
